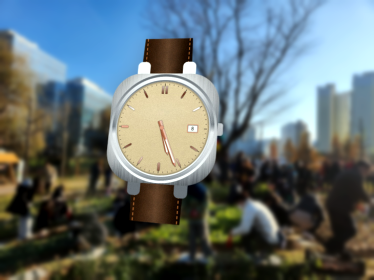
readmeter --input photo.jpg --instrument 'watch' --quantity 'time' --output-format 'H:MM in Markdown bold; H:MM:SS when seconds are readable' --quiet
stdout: **5:26**
